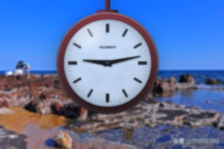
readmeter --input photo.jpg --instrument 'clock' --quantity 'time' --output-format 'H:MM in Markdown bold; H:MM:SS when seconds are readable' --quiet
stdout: **9:13**
